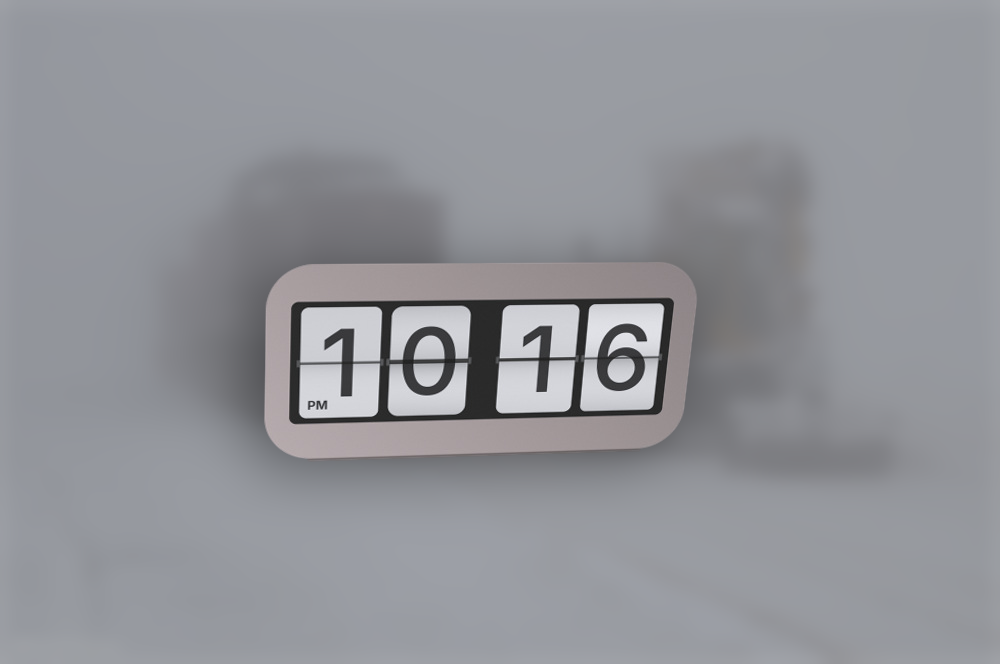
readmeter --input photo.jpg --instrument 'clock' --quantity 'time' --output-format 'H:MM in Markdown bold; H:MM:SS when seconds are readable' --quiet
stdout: **10:16**
